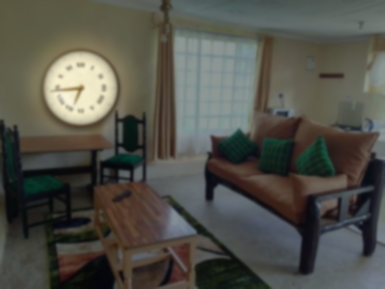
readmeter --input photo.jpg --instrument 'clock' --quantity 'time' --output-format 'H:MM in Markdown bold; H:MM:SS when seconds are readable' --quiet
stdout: **6:44**
